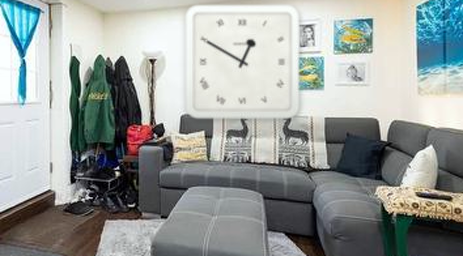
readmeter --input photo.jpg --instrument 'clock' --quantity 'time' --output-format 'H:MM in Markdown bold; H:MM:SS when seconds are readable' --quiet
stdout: **12:50**
